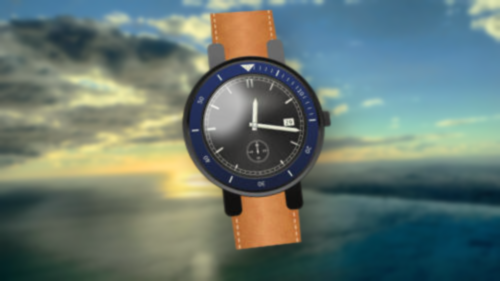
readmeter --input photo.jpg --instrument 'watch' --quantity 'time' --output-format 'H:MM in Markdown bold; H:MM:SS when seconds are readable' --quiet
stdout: **12:17**
